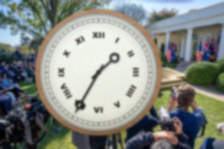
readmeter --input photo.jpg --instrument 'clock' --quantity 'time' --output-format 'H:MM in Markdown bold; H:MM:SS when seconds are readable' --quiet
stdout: **1:35**
